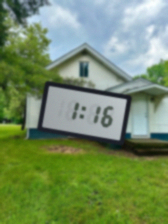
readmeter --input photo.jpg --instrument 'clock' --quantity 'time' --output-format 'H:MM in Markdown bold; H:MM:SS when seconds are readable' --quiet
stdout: **1:16**
